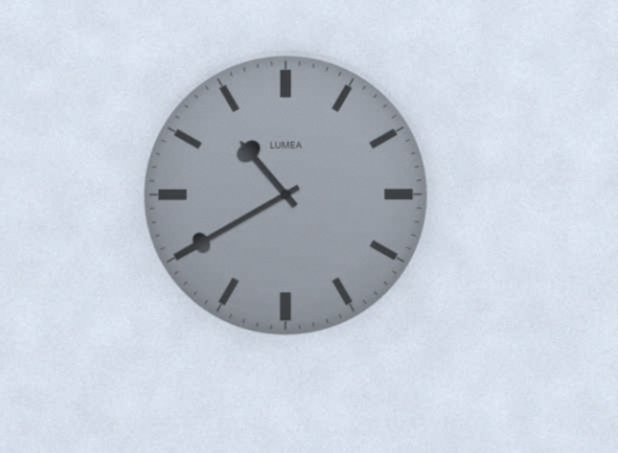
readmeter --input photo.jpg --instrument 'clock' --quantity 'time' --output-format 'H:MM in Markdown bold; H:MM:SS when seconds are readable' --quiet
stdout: **10:40**
